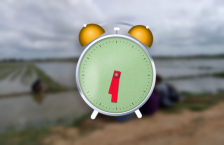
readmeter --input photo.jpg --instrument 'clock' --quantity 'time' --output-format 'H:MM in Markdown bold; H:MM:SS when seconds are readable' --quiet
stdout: **6:31**
